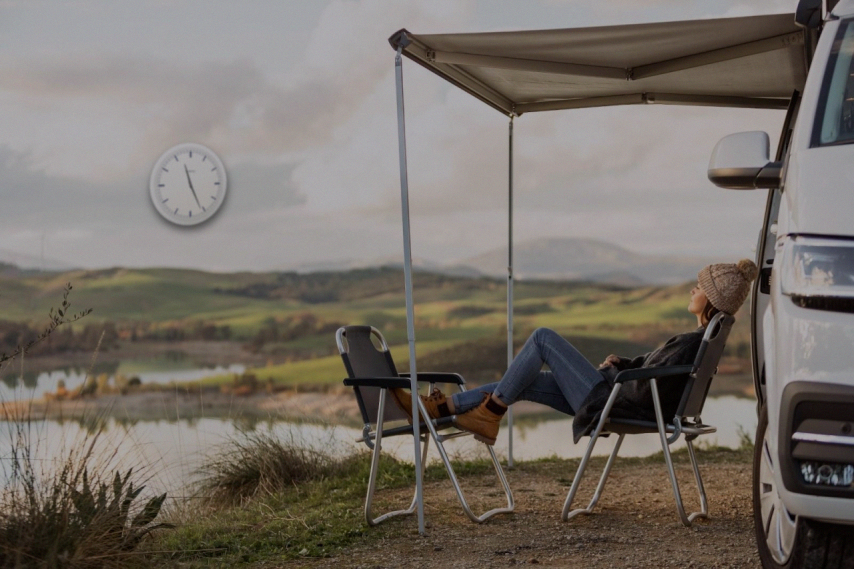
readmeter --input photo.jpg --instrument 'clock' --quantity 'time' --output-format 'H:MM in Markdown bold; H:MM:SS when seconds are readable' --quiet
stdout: **11:26**
